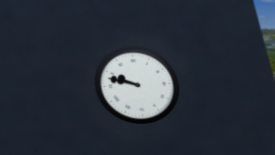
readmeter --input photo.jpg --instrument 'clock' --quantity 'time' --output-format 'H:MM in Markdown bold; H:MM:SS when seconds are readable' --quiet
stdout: **9:48**
